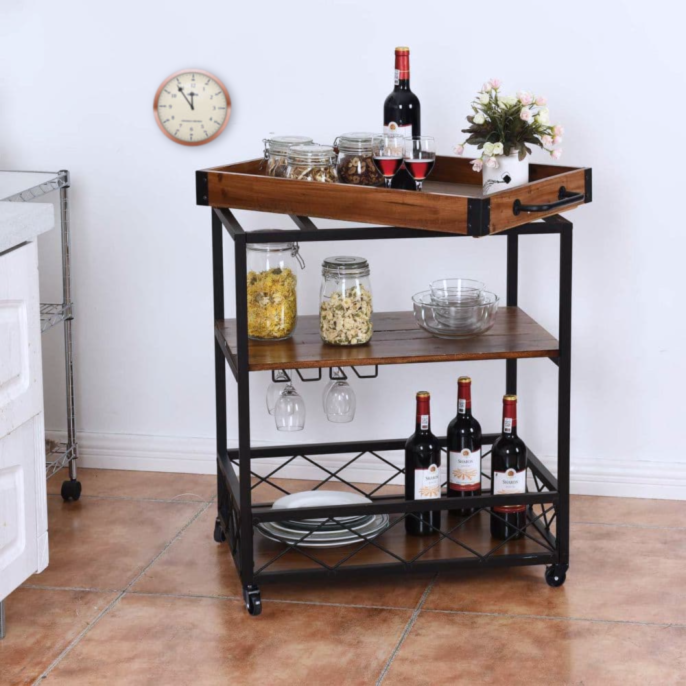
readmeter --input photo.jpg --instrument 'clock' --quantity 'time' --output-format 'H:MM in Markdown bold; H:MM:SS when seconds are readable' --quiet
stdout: **11:54**
